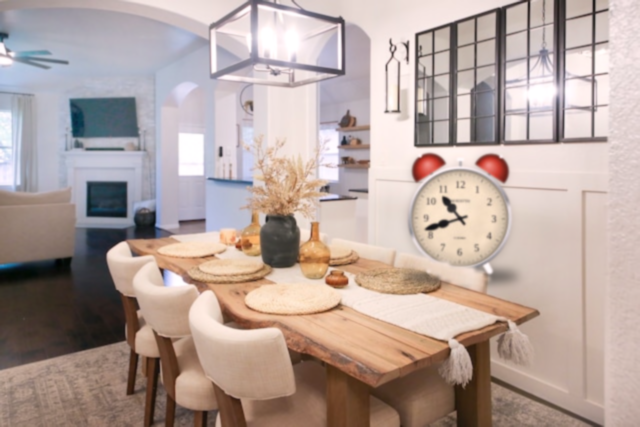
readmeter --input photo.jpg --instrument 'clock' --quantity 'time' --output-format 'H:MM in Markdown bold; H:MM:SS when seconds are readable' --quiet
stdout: **10:42**
